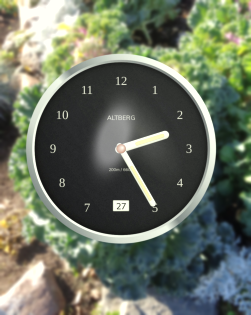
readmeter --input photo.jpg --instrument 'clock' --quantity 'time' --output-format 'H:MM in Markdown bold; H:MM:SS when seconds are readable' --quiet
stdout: **2:25**
